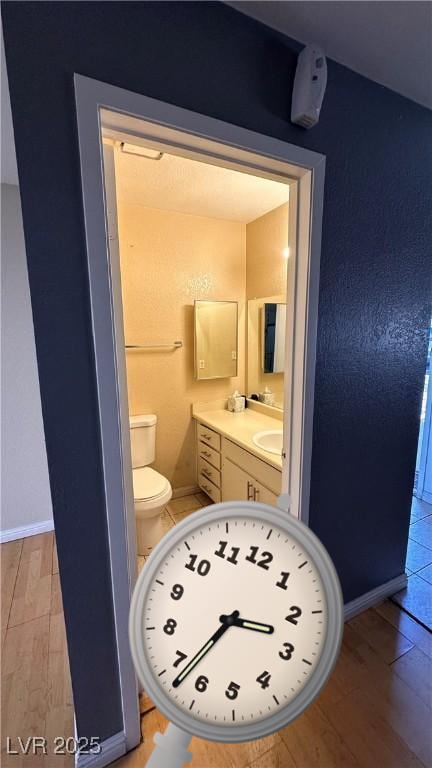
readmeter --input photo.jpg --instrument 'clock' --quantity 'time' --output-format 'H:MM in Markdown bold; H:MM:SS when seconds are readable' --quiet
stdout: **2:33**
